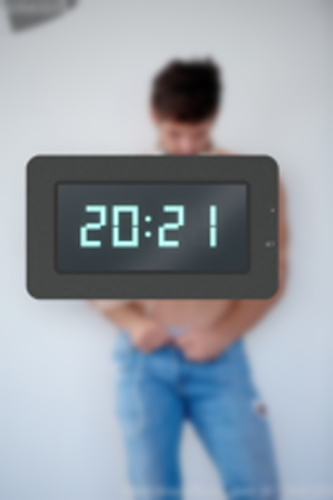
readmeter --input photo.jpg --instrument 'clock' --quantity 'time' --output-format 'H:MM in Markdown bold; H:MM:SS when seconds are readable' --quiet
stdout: **20:21**
